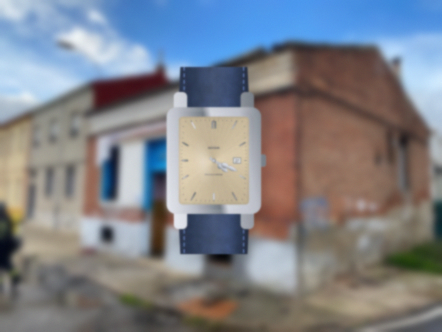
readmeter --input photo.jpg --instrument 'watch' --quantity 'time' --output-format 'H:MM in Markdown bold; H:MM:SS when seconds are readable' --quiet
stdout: **4:19**
